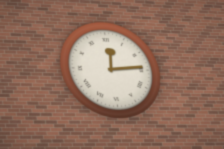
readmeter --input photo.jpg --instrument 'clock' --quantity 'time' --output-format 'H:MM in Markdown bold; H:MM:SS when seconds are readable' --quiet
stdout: **12:14**
